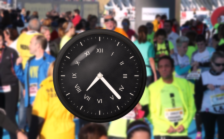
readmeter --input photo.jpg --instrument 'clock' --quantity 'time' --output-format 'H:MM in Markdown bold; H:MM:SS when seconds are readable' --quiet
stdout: **7:23**
